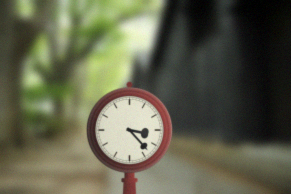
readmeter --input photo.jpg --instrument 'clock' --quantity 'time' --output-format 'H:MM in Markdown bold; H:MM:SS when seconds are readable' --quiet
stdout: **3:23**
